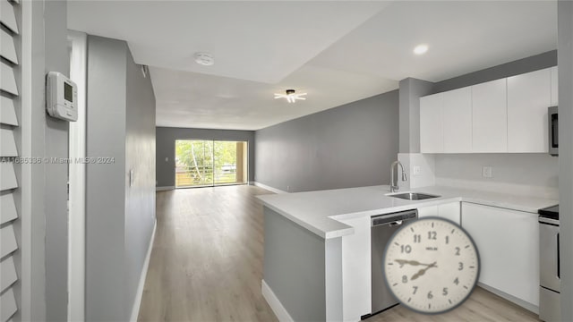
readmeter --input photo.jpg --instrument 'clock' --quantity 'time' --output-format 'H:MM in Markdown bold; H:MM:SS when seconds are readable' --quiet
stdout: **7:46**
